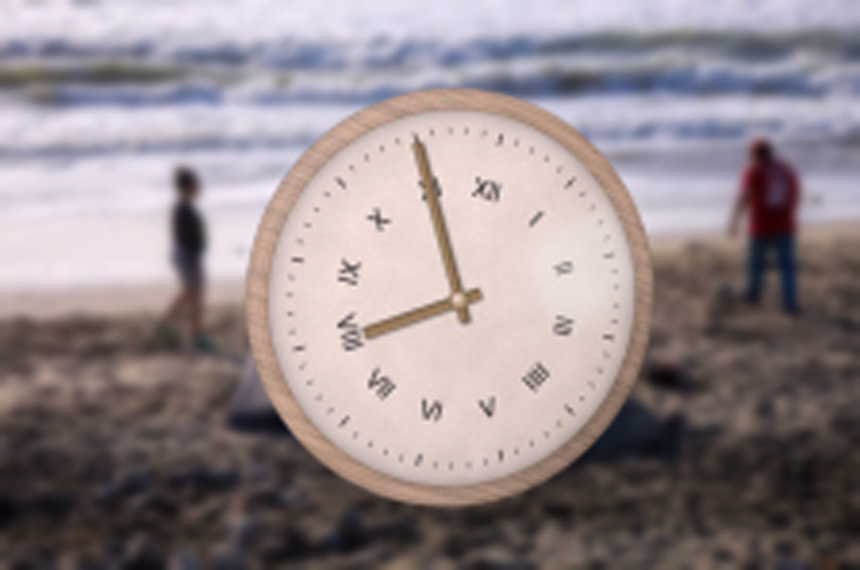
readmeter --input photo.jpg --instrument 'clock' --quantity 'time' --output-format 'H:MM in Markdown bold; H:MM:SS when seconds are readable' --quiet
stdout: **7:55**
